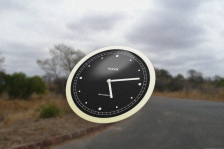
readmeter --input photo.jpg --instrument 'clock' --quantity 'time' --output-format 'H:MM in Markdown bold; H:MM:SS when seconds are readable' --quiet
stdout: **5:13**
